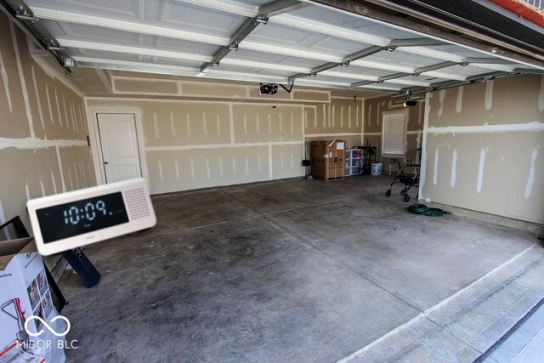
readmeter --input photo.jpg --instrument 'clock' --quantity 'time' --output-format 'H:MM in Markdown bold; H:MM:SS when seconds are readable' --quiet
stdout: **10:09**
